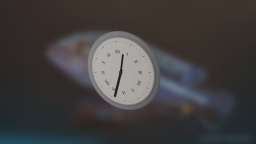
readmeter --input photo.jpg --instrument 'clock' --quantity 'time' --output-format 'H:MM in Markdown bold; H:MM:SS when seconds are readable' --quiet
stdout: **12:34**
